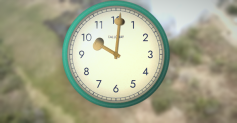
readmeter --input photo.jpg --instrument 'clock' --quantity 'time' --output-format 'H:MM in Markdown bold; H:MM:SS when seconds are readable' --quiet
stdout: **10:01**
